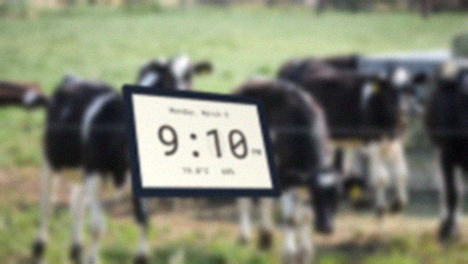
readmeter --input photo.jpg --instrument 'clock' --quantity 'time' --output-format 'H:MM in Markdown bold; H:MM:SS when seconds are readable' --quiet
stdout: **9:10**
